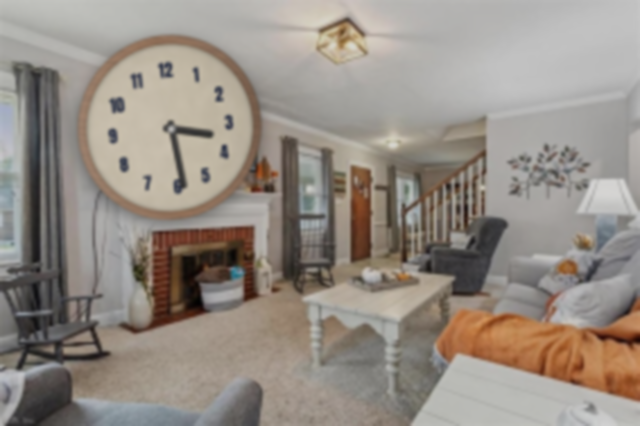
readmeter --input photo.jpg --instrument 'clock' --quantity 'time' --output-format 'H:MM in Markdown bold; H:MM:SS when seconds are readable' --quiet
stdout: **3:29**
